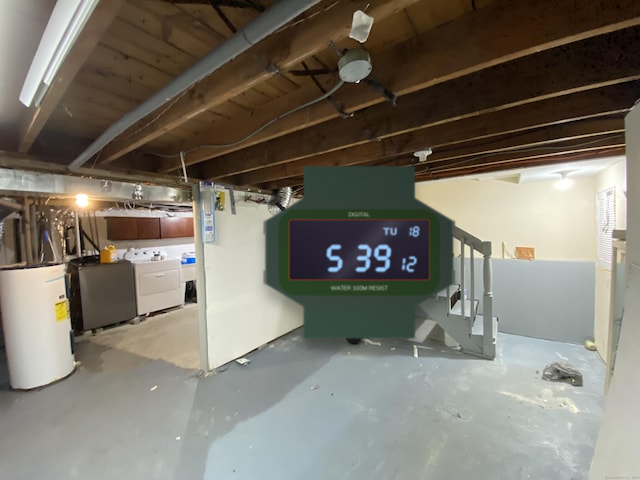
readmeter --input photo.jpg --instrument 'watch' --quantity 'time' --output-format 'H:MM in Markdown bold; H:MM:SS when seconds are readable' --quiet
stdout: **5:39:12**
